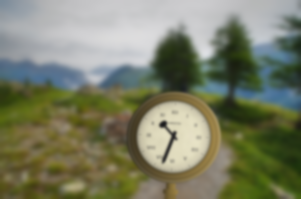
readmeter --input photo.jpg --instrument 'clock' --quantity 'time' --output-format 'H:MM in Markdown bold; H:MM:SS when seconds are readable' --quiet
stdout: **10:33**
